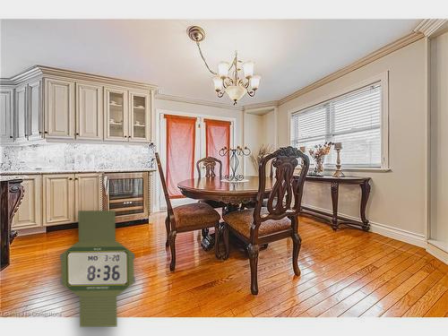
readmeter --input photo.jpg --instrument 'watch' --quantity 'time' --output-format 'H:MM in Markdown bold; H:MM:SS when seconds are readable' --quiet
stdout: **8:36**
